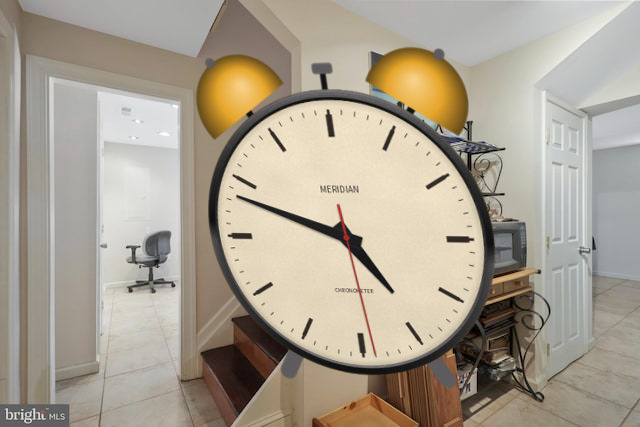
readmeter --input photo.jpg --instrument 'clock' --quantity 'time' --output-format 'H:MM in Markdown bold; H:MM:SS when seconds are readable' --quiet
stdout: **4:48:29**
